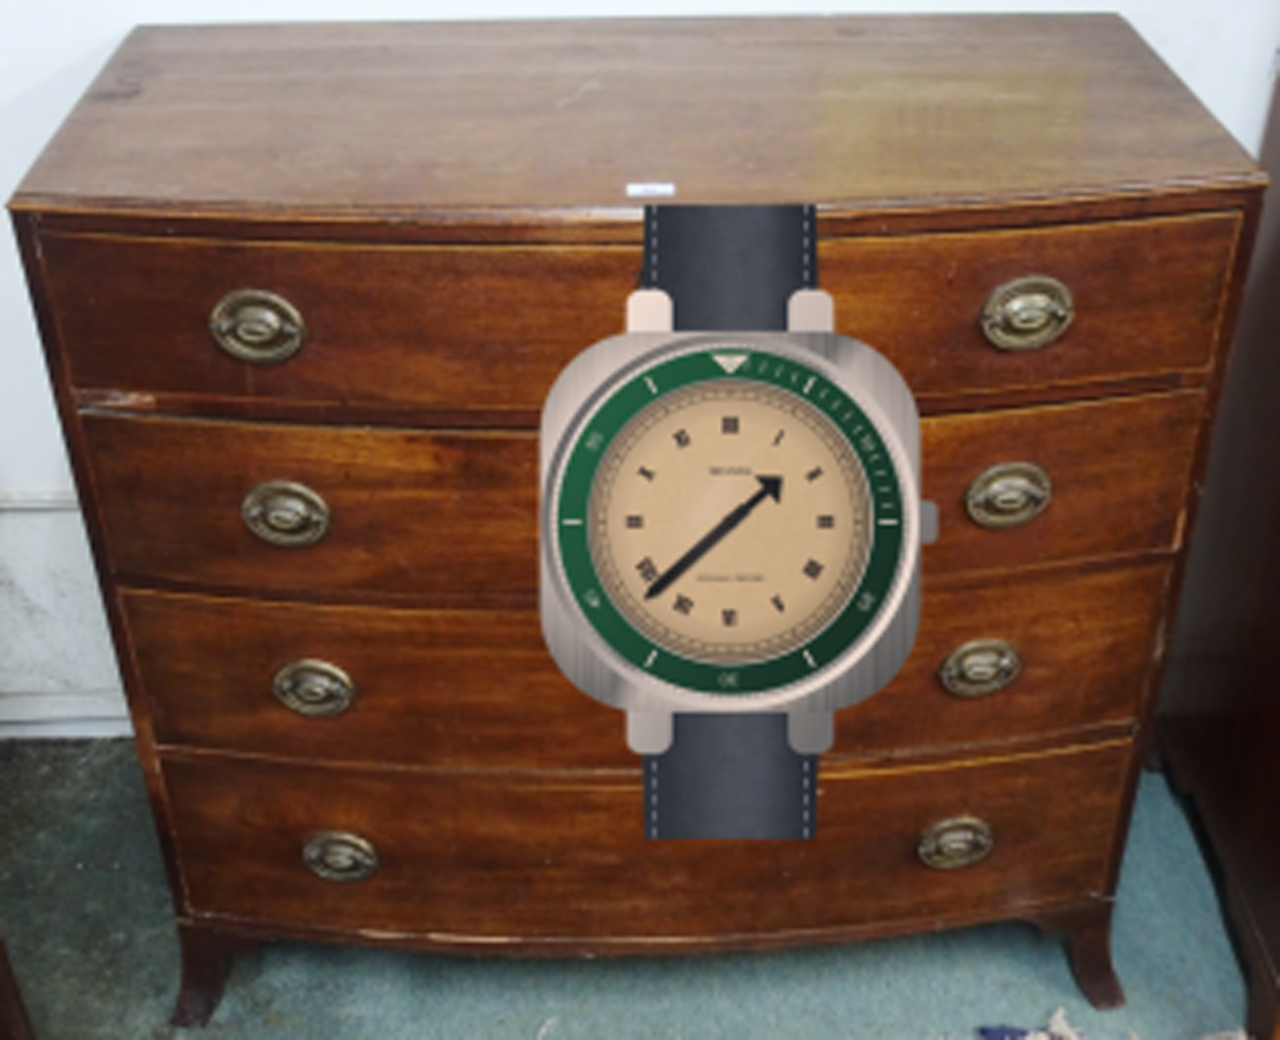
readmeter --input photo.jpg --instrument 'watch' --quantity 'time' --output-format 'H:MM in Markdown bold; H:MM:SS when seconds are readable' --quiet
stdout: **1:38**
